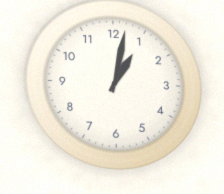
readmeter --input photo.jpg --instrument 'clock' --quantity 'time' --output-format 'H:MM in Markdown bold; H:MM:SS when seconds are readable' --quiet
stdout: **1:02**
